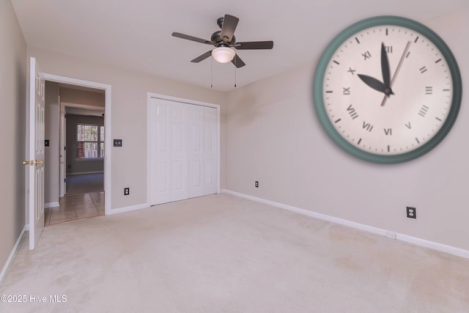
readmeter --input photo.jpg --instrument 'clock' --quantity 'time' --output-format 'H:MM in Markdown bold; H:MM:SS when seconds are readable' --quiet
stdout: **9:59:04**
